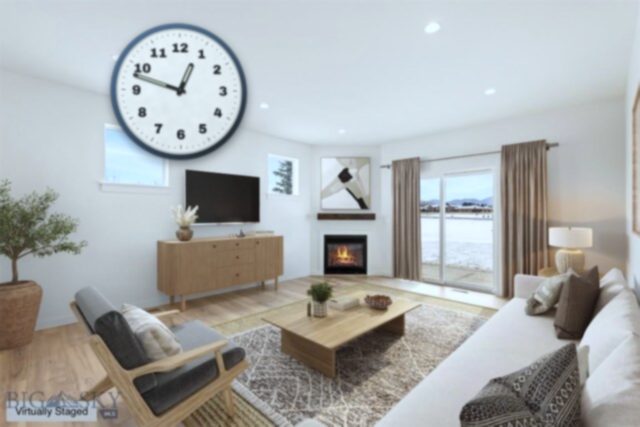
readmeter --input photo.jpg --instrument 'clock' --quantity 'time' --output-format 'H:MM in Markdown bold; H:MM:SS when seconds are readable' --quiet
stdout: **12:48**
